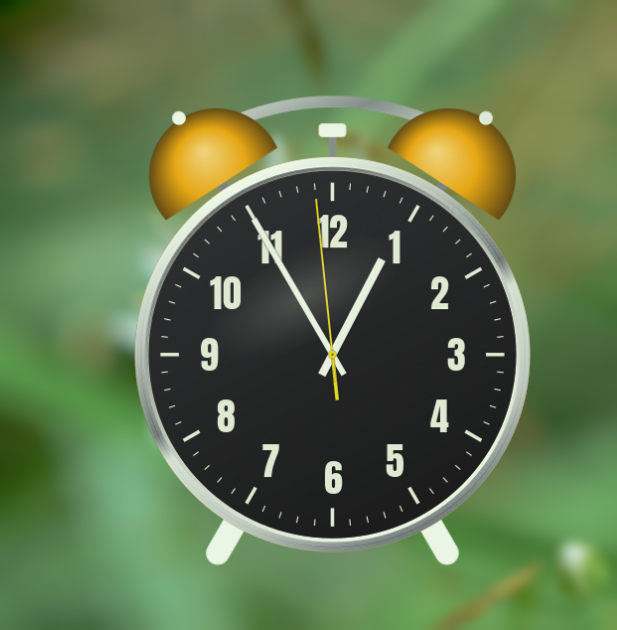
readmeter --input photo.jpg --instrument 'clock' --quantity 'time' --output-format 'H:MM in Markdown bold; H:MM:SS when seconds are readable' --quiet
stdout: **12:54:59**
